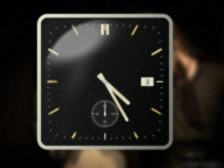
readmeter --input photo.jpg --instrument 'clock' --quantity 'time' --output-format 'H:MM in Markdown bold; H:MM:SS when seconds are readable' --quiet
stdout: **4:25**
